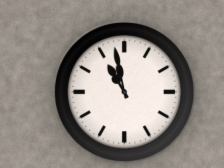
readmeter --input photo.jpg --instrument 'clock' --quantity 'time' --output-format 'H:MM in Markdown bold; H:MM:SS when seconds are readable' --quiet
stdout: **10:58**
